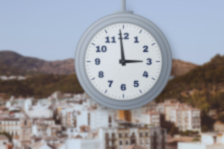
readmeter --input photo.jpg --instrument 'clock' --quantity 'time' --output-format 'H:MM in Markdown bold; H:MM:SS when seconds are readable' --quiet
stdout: **2:59**
